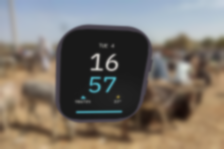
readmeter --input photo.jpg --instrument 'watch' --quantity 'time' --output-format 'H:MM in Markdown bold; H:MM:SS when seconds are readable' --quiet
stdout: **16:57**
